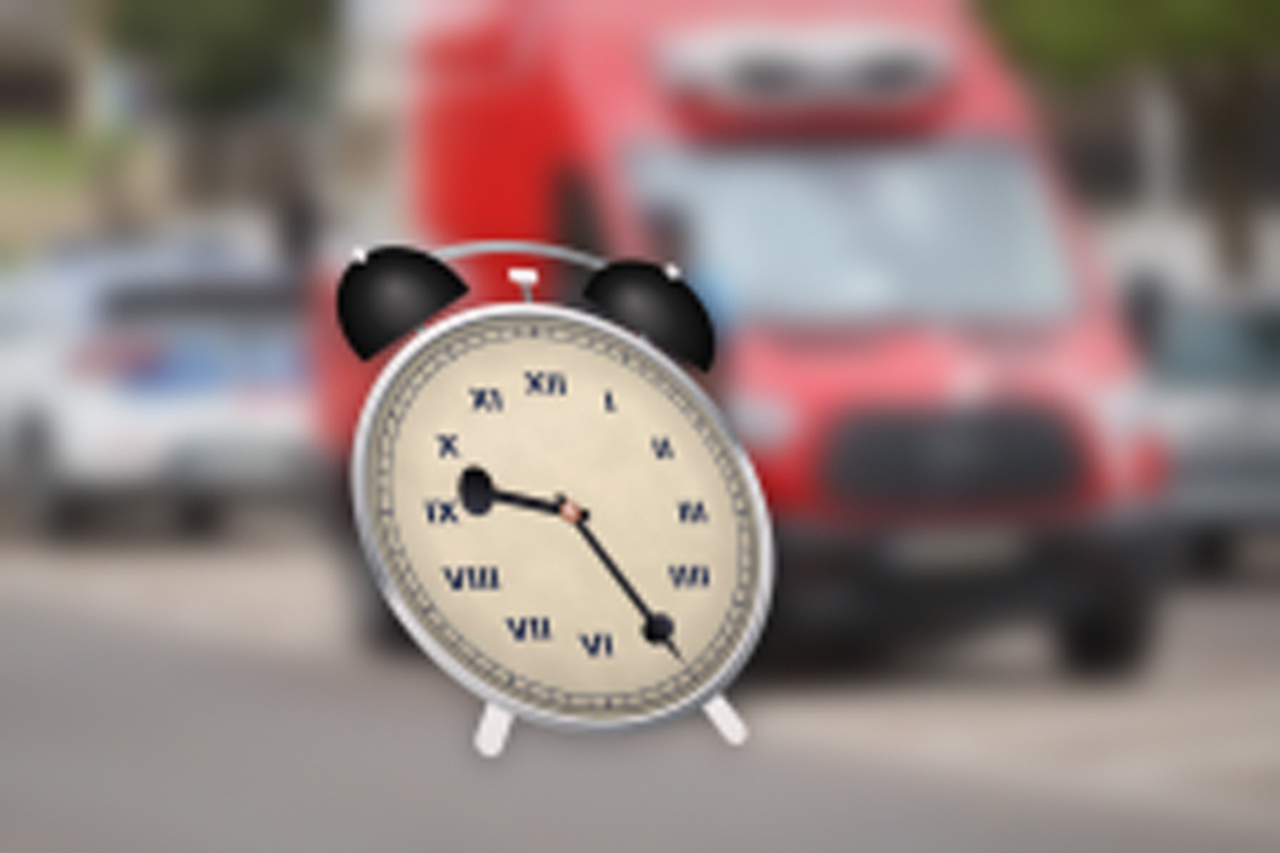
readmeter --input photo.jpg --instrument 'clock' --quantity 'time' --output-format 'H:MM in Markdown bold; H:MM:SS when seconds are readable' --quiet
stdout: **9:25**
